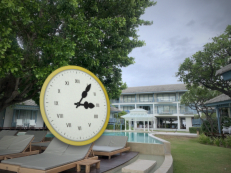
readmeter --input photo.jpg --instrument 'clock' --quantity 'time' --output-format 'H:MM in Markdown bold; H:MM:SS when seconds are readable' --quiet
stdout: **3:06**
